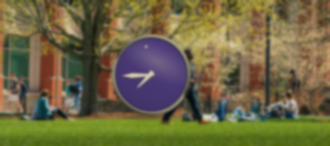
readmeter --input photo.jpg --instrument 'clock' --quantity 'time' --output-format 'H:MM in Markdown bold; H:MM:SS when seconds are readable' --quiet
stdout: **7:46**
